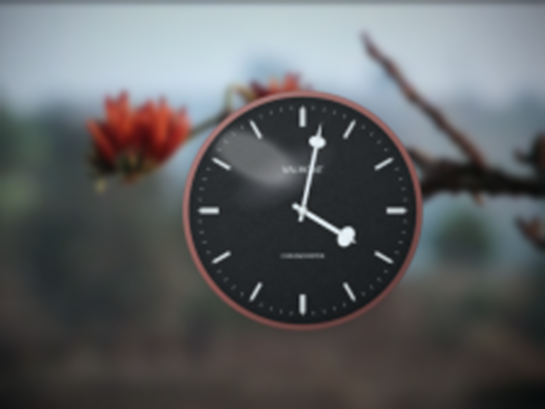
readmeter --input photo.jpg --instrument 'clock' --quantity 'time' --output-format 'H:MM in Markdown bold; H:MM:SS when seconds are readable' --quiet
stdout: **4:02**
